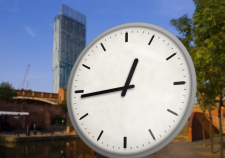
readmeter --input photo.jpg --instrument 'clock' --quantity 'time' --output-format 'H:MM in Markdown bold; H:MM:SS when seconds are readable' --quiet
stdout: **12:44**
